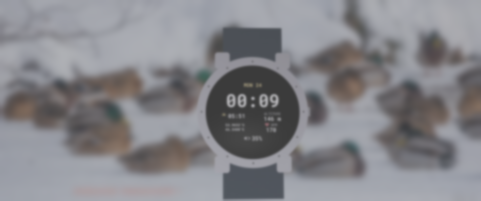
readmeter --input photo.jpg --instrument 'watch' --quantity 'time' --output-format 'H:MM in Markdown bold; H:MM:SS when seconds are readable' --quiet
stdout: **0:09**
